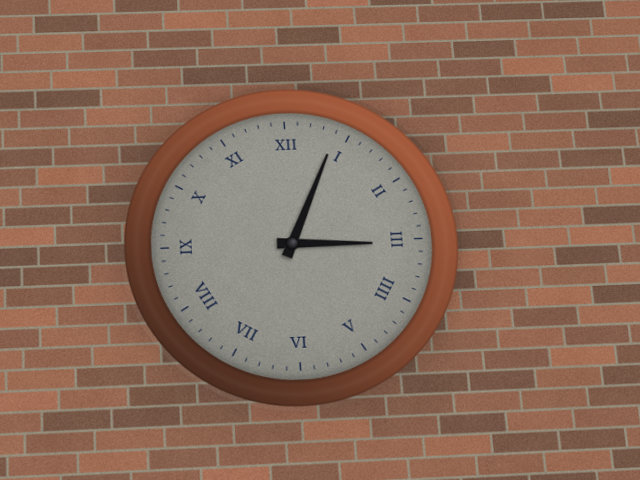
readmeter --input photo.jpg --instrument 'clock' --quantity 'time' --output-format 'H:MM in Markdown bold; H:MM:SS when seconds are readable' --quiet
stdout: **3:04**
